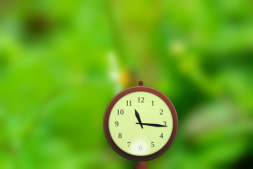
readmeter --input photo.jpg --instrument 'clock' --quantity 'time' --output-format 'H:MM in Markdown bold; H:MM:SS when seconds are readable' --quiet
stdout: **11:16**
